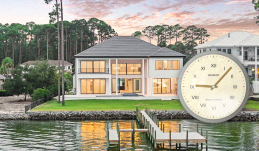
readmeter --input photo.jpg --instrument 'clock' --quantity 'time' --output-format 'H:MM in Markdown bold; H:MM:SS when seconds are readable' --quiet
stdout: **9:07**
